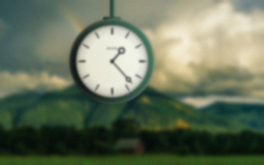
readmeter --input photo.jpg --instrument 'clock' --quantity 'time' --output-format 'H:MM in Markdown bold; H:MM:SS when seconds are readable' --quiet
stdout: **1:23**
